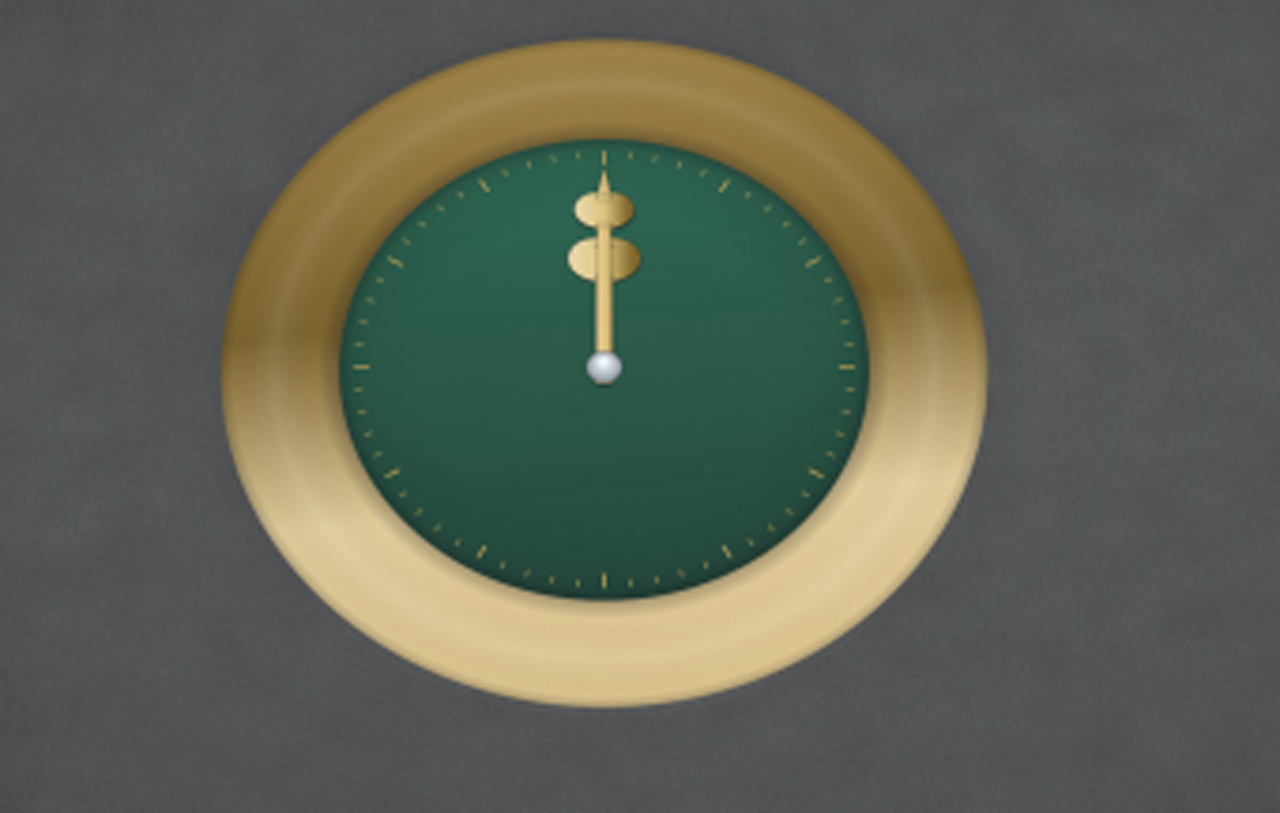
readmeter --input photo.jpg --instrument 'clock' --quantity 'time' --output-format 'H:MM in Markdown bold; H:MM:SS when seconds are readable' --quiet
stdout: **12:00**
